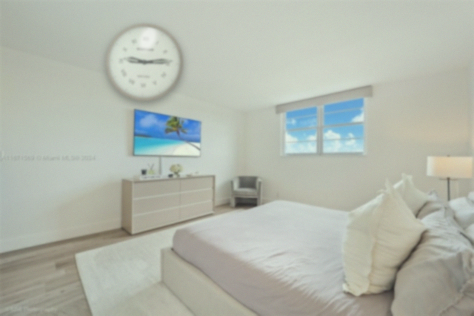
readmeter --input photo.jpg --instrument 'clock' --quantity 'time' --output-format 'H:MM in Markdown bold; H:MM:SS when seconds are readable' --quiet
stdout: **9:14**
